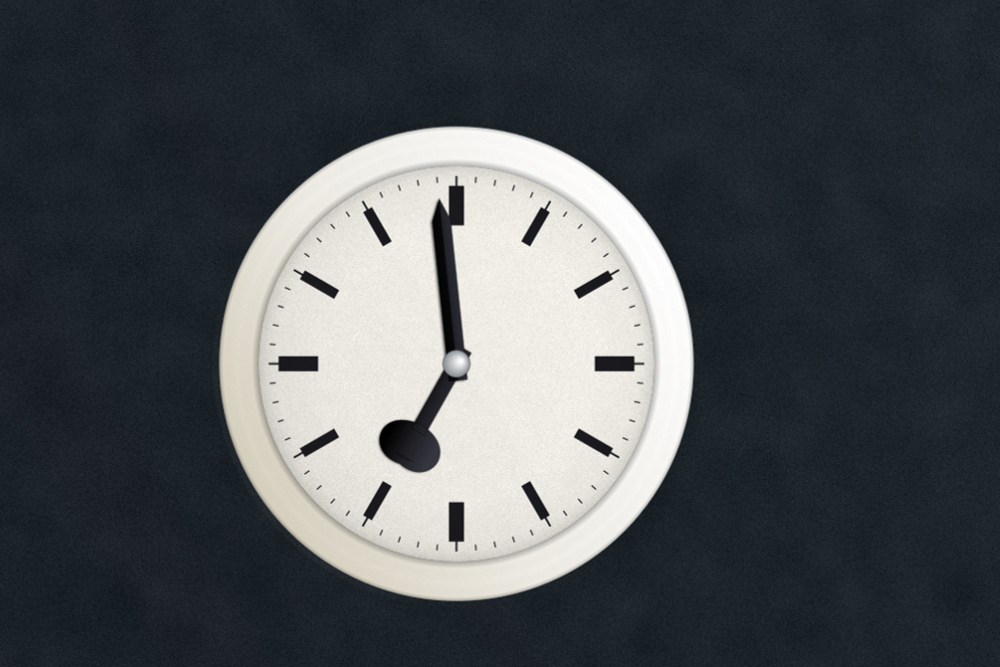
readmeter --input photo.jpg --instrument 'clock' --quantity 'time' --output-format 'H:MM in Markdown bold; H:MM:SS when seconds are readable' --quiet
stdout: **6:59**
